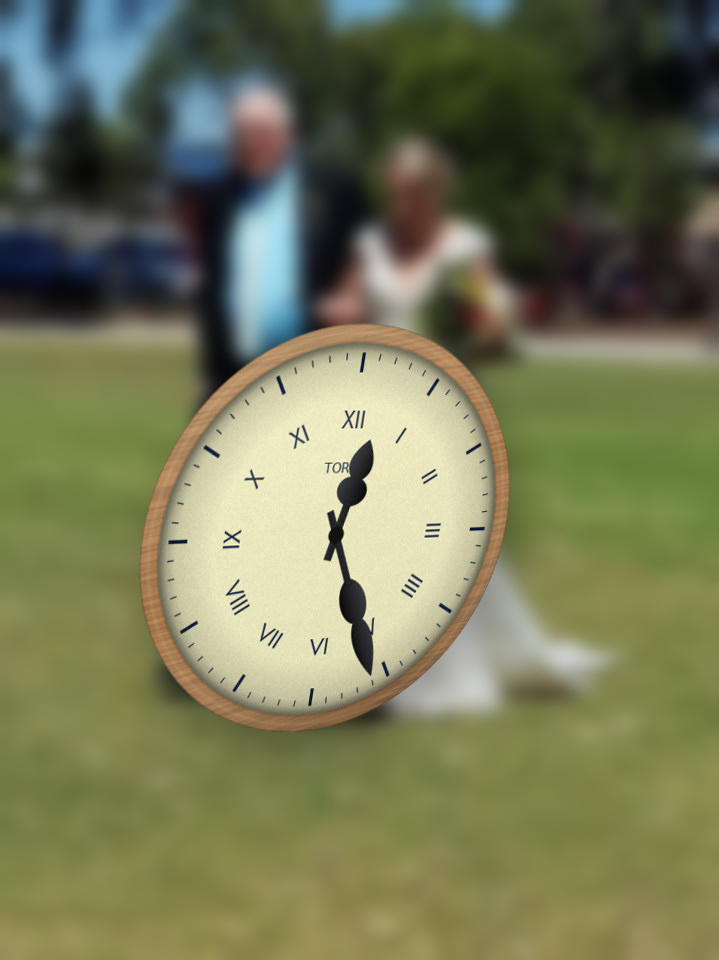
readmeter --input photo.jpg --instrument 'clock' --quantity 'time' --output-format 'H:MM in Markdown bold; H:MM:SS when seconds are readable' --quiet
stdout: **12:26**
